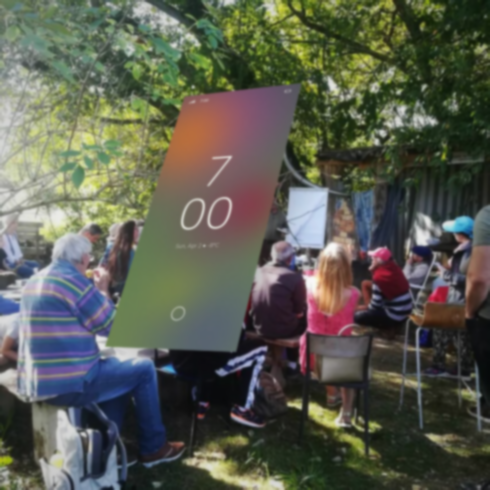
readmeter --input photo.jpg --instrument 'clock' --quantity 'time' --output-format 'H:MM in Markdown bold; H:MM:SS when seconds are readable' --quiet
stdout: **7:00**
